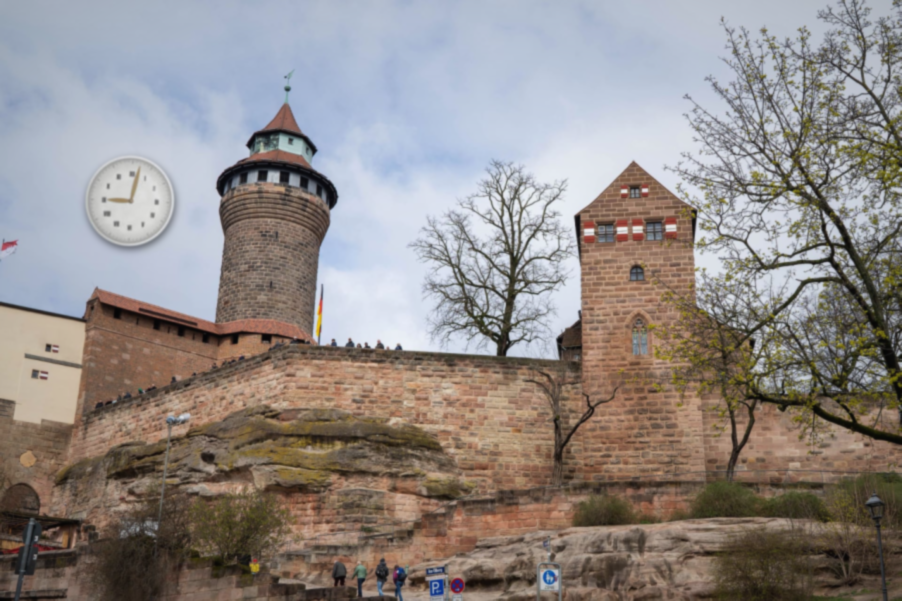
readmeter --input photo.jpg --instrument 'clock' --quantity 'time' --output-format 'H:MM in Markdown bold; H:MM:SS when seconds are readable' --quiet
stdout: **9:02**
